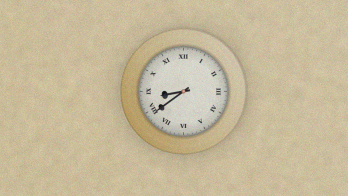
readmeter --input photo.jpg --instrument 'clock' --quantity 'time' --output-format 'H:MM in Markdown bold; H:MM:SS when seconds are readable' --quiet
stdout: **8:39**
